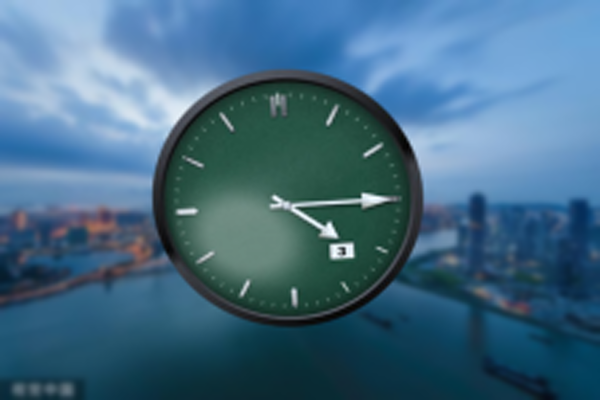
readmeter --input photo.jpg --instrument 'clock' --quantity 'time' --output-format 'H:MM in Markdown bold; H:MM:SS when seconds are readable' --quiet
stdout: **4:15**
